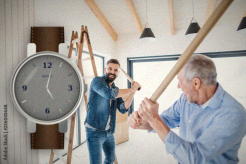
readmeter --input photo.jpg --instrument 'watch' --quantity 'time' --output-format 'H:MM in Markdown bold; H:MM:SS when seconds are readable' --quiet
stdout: **5:02**
